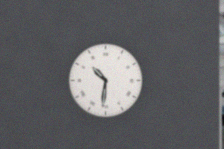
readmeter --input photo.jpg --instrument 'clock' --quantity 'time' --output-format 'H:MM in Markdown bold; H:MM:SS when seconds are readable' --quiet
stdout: **10:31**
